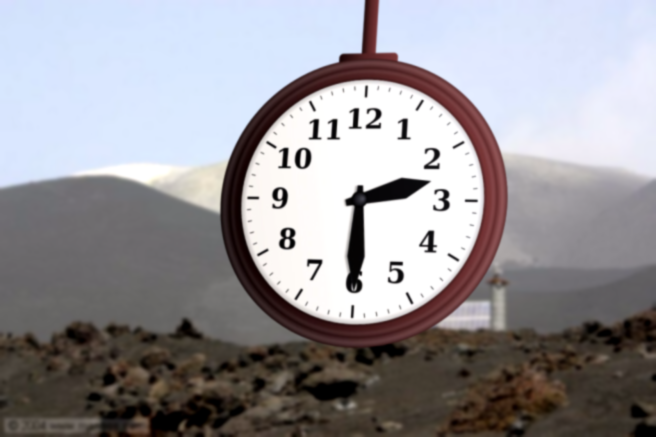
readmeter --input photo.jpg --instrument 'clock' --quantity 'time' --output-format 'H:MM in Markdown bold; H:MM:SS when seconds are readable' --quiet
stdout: **2:30**
